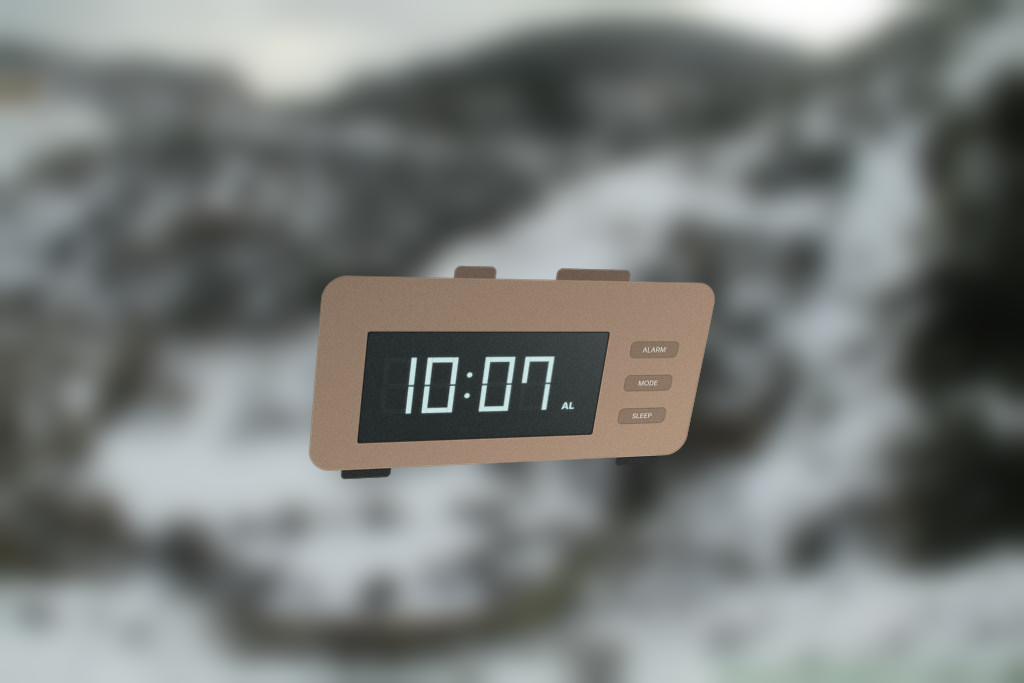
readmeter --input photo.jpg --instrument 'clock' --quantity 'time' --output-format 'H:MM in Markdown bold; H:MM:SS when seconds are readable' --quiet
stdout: **10:07**
